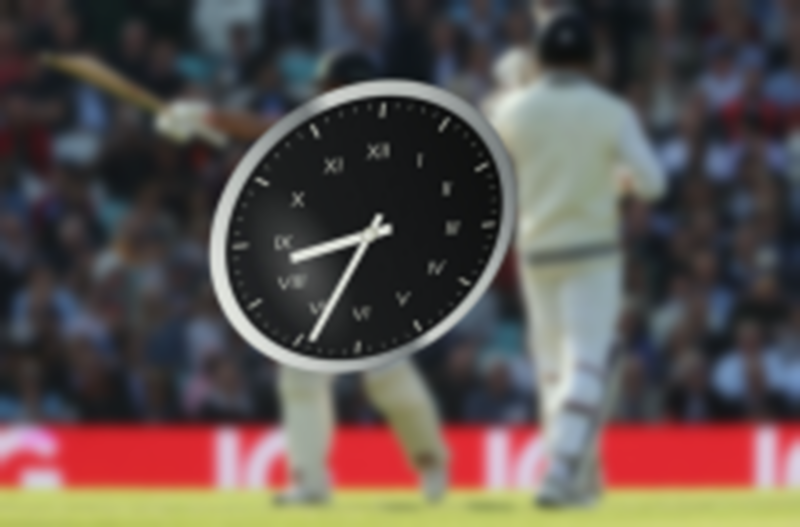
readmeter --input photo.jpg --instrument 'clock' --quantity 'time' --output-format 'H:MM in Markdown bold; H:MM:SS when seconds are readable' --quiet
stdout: **8:34**
